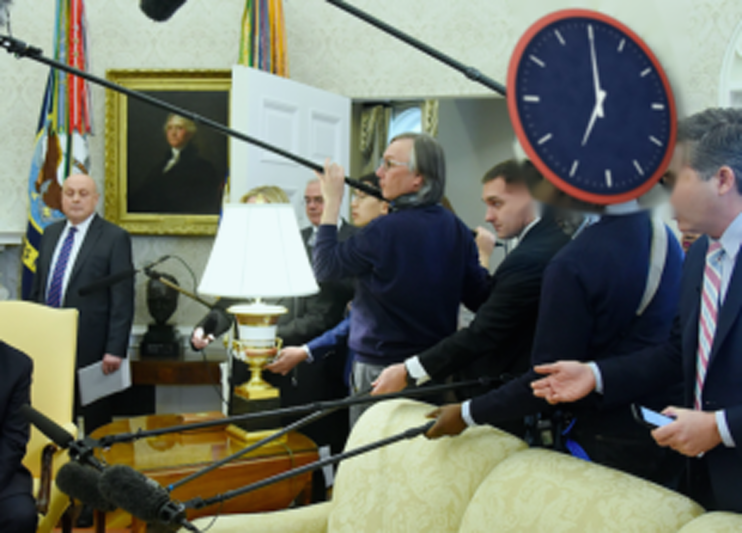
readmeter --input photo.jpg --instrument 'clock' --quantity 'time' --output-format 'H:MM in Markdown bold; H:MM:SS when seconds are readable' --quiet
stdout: **7:00**
